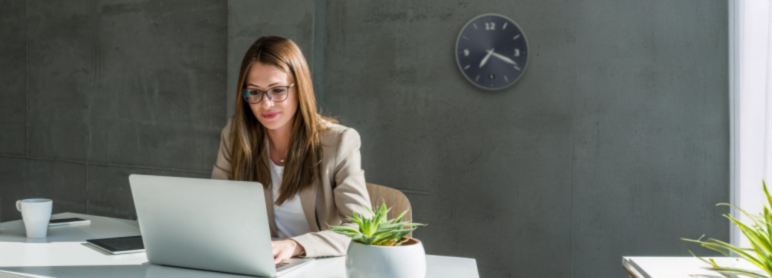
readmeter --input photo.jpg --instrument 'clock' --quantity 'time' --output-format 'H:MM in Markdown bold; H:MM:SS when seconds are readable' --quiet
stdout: **7:19**
